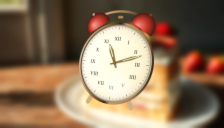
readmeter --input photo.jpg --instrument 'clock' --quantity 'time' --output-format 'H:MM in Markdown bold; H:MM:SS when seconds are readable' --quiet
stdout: **11:12**
